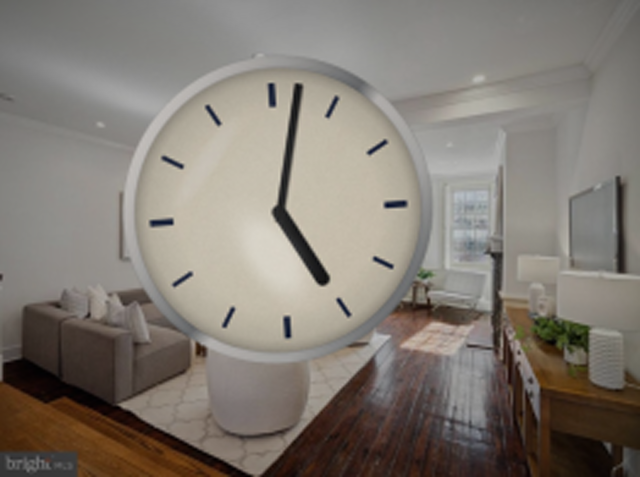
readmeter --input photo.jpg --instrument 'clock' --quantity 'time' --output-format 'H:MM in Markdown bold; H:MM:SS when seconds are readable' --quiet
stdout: **5:02**
